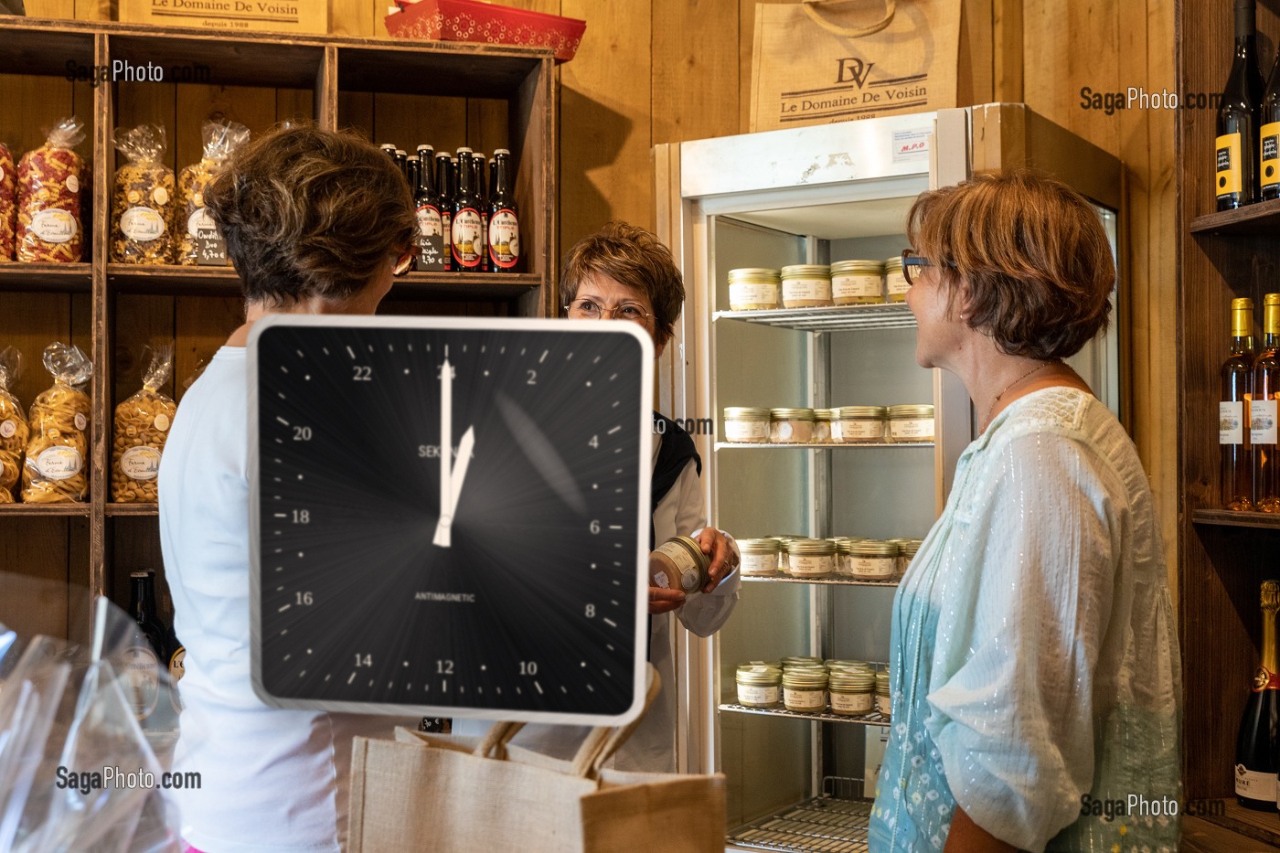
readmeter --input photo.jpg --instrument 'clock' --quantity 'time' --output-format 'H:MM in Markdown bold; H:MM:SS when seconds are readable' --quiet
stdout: **1:00**
